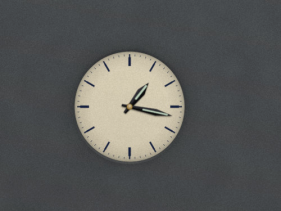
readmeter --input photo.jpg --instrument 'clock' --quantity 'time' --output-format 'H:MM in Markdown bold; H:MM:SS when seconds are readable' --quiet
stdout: **1:17**
